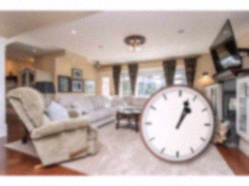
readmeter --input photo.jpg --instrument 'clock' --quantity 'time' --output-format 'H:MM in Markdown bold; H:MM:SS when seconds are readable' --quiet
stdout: **1:03**
